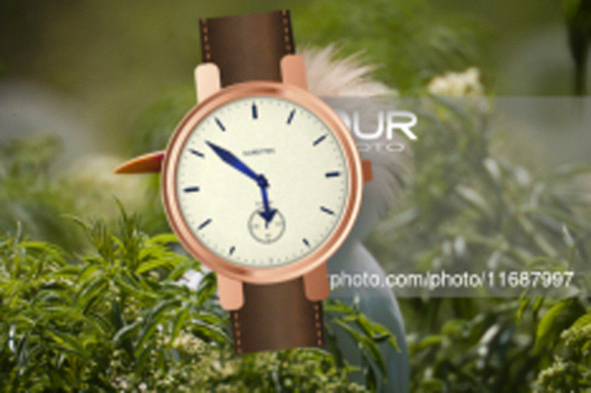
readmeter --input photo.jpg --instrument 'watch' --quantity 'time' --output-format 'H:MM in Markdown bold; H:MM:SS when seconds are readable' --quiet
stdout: **5:52**
